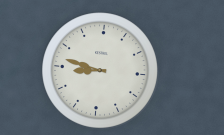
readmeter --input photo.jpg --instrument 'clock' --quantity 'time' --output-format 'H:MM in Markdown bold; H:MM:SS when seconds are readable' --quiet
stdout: **8:47**
